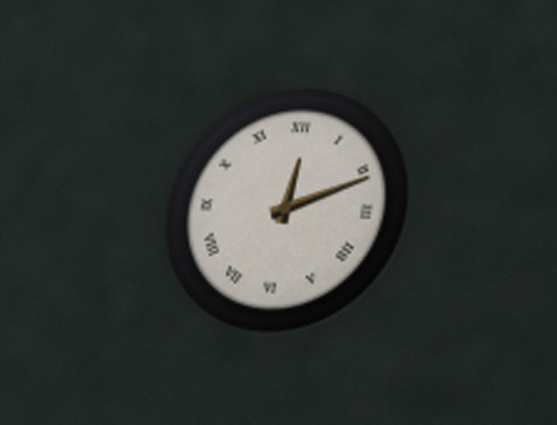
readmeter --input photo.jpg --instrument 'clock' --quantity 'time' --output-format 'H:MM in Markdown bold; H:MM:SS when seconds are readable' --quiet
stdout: **12:11**
